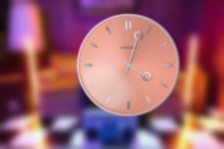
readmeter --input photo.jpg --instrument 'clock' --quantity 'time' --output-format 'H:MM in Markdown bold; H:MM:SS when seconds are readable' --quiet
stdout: **4:03**
